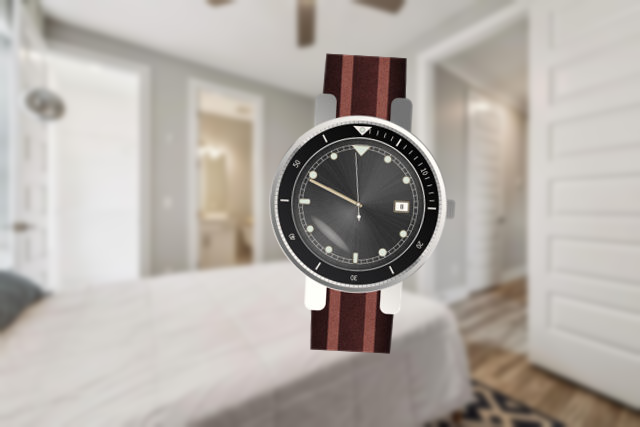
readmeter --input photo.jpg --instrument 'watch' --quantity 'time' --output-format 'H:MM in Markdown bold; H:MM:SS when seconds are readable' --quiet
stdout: **9:48:59**
